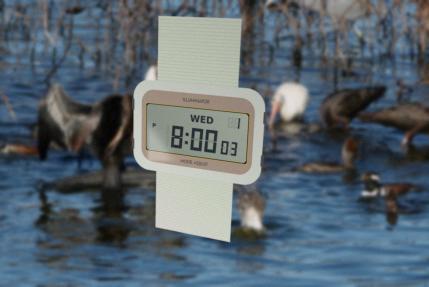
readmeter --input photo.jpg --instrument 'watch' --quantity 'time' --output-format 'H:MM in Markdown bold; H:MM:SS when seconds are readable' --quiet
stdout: **8:00:03**
